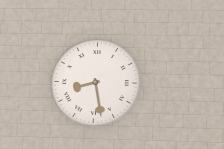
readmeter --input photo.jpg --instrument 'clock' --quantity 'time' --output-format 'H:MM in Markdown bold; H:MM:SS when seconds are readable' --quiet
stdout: **8:28**
